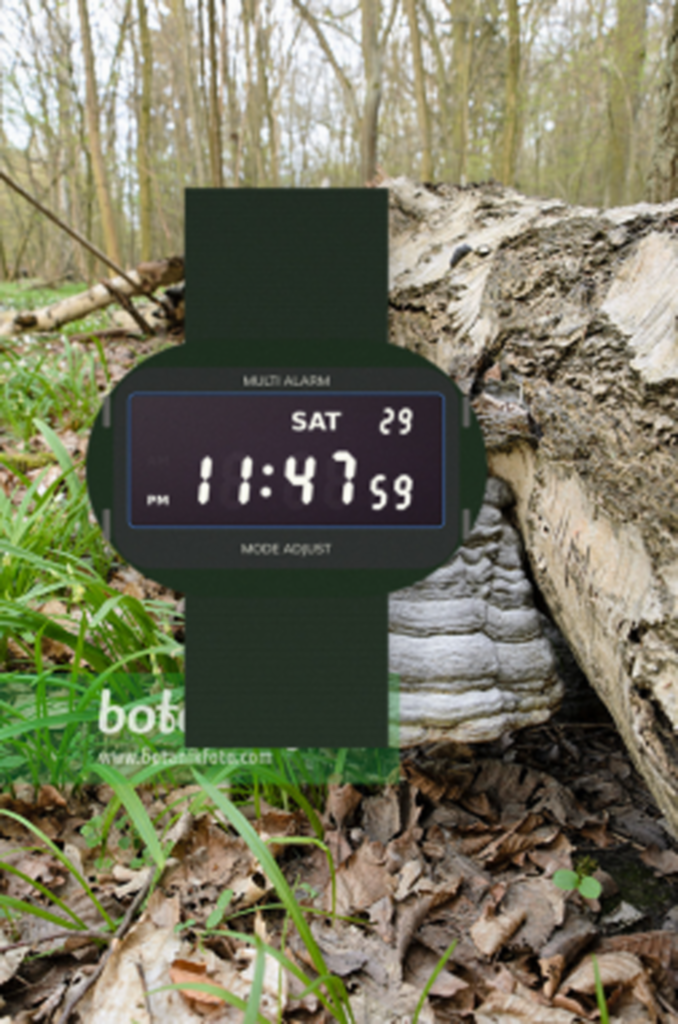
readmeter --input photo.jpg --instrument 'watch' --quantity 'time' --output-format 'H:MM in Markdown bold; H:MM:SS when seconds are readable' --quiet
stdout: **11:47:59**
